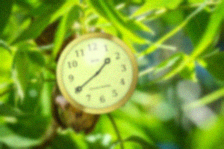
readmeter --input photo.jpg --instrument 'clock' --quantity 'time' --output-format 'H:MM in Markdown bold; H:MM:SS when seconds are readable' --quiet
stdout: **1:40**
